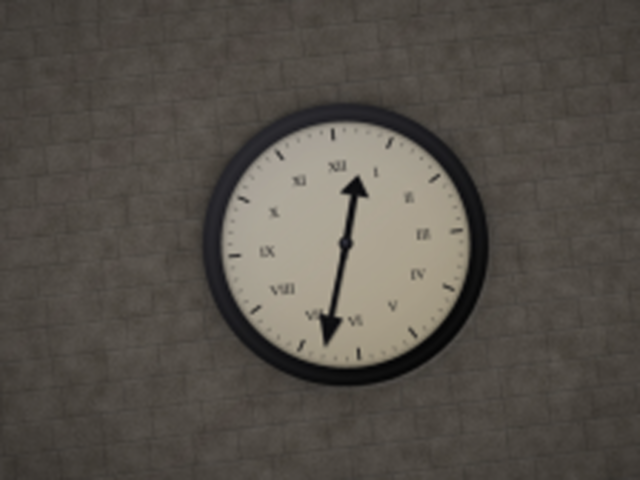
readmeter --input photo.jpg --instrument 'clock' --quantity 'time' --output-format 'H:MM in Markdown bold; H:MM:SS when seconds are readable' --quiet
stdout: **12:33**
